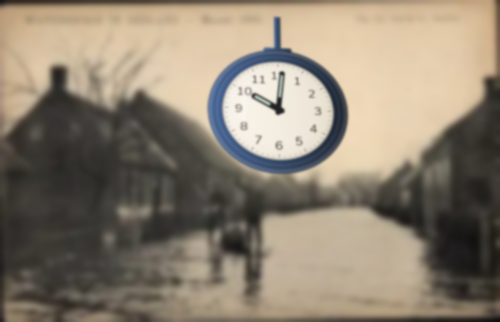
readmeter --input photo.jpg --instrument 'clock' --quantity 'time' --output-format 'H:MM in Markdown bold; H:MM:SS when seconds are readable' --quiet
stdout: **10:01**
